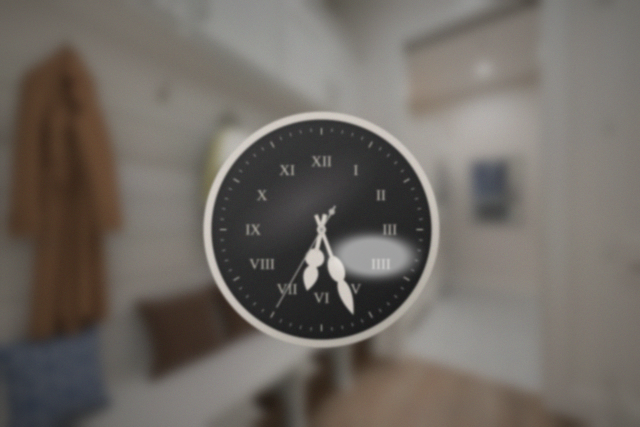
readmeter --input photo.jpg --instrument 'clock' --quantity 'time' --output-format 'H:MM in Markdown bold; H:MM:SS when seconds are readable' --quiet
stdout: **6:26:35**
